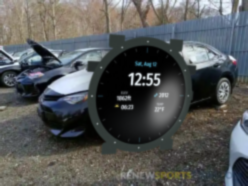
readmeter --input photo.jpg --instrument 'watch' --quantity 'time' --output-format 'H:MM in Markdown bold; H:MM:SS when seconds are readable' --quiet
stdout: **12:55**
